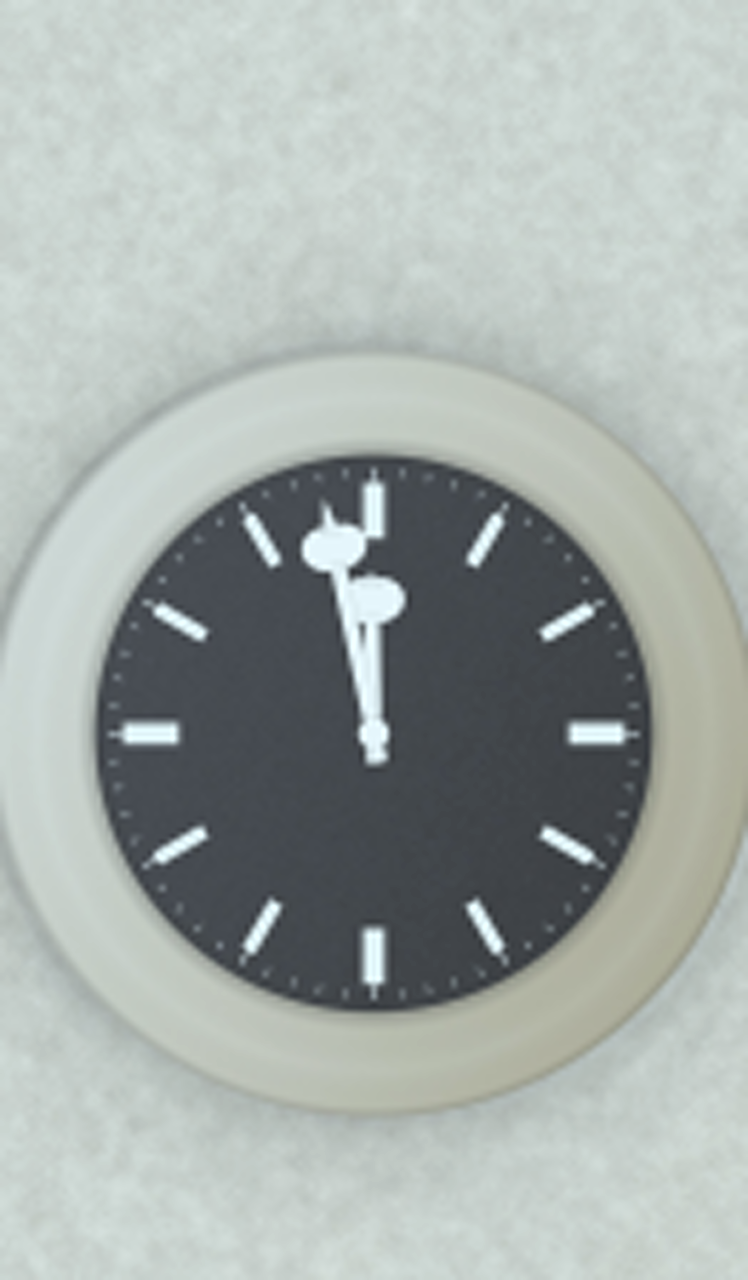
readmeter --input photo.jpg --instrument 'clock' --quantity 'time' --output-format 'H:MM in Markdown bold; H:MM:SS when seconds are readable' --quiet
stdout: **11:58**
